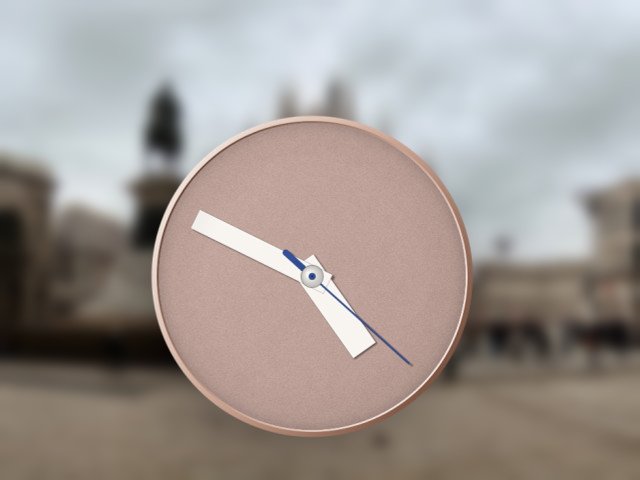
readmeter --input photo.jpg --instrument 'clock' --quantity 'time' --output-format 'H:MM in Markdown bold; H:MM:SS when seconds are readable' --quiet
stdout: **4:49:22**
